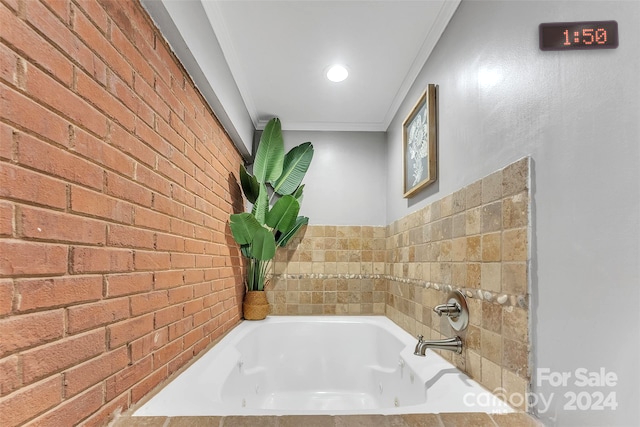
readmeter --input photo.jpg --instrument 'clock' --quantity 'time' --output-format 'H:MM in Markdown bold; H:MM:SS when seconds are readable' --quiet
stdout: **1:50**
